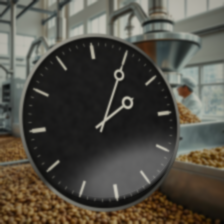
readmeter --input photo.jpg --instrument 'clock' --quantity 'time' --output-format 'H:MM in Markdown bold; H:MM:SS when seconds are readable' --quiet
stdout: **2:05**
